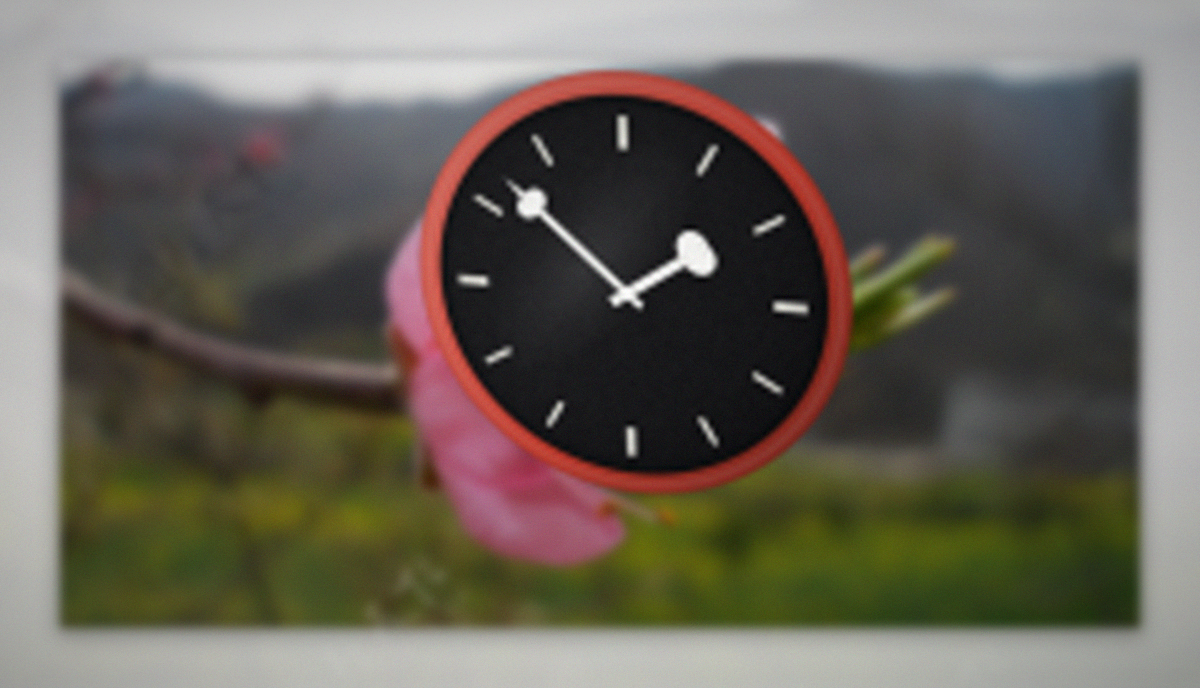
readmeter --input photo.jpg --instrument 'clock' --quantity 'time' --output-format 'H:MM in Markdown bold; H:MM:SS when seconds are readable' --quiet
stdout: **1:52**
